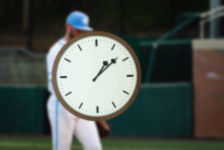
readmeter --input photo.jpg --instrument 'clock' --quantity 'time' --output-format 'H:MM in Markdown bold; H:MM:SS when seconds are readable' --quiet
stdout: **1:08**
